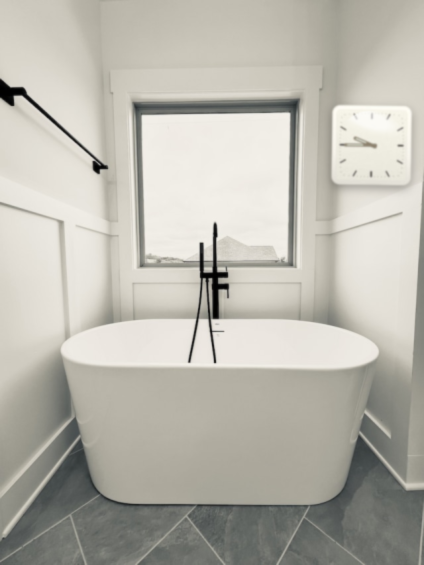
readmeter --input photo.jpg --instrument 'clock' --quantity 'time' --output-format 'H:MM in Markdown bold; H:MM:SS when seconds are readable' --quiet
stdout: **9:45**
